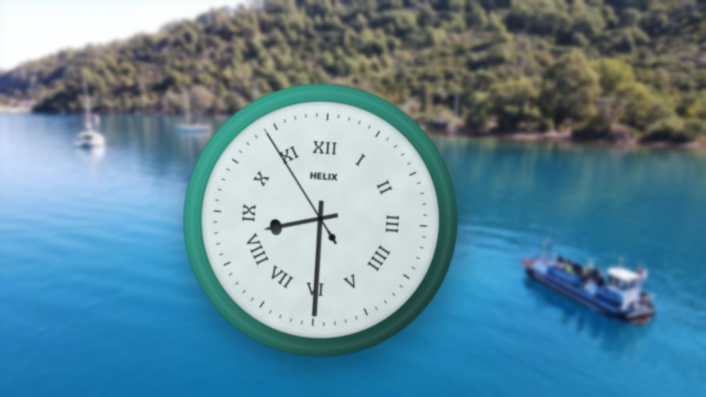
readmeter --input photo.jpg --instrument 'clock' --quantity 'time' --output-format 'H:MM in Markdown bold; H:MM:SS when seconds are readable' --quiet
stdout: **8:29:54**
